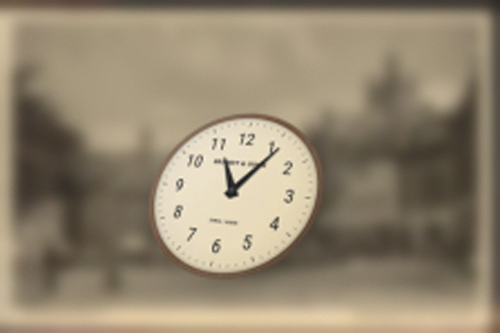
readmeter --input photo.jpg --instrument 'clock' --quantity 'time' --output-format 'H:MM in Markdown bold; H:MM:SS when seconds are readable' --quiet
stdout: **11:06**
